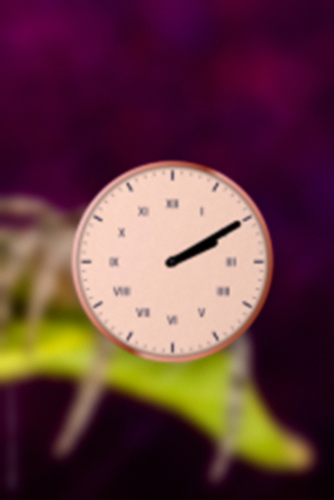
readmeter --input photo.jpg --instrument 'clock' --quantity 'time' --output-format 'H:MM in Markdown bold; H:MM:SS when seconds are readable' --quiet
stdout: **2:10**
